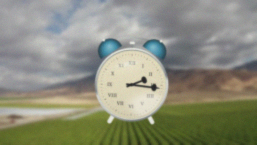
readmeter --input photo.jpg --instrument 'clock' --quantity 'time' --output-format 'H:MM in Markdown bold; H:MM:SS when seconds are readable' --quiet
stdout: **2:16**
